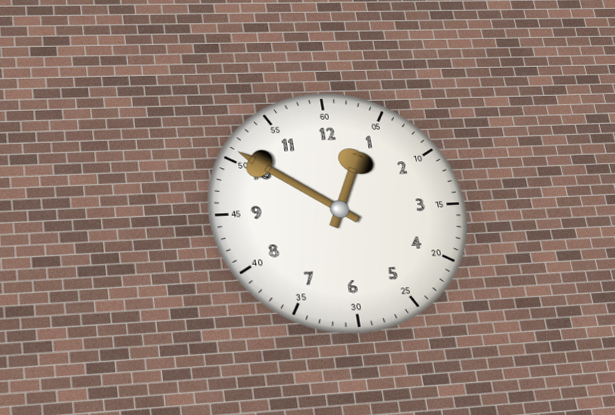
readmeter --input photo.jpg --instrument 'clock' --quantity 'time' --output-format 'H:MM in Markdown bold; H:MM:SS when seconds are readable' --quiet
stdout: **12:51**
